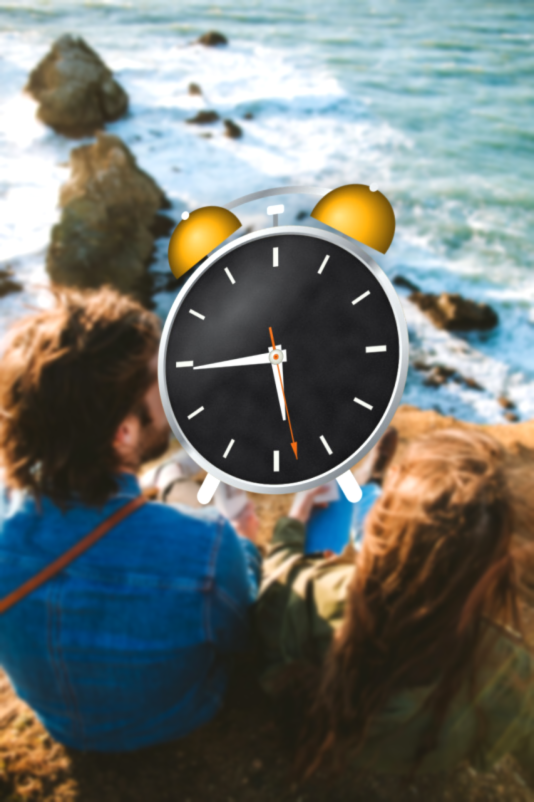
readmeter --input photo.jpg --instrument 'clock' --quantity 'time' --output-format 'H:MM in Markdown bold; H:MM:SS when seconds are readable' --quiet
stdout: **5:44:28**
